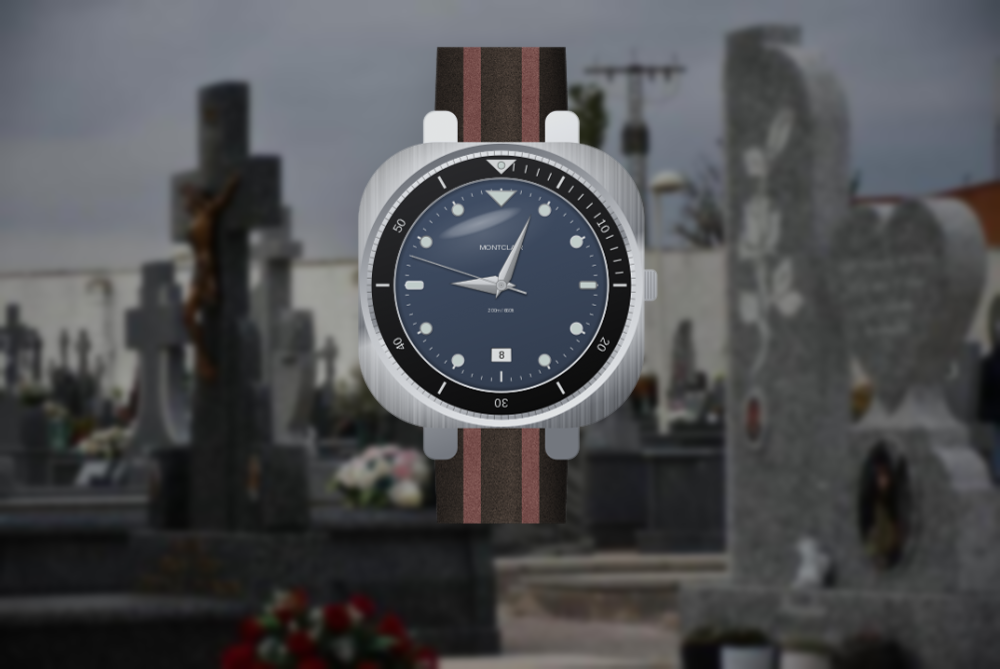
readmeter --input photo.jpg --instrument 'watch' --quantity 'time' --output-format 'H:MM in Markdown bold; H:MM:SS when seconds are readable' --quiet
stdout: **9:03:48**
